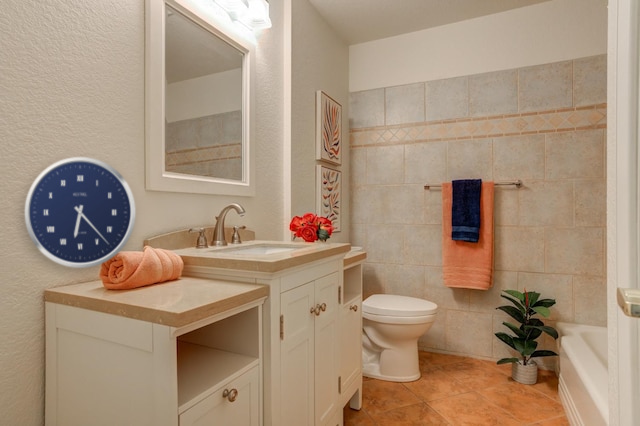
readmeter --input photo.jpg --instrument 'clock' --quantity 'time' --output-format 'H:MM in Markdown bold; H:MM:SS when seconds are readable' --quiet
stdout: **6:23**
